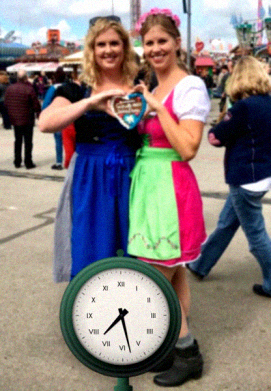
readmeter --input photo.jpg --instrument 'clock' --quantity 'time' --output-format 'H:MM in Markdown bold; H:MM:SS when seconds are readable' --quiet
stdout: **7:28**
